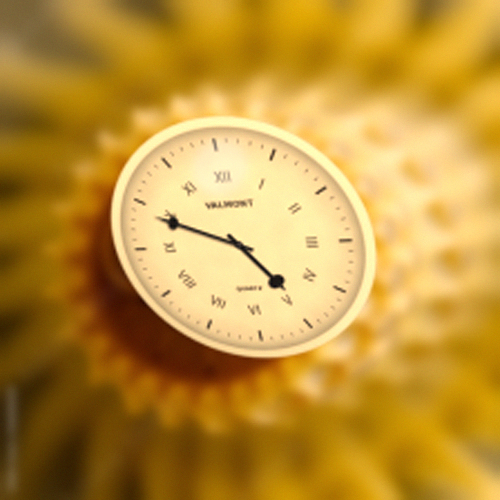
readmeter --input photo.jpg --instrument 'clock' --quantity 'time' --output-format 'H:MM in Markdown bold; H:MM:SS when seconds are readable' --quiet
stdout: **4:49**
